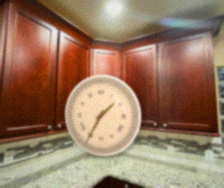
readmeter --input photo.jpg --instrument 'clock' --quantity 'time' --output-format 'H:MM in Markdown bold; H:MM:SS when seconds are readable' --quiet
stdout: **1:35**
